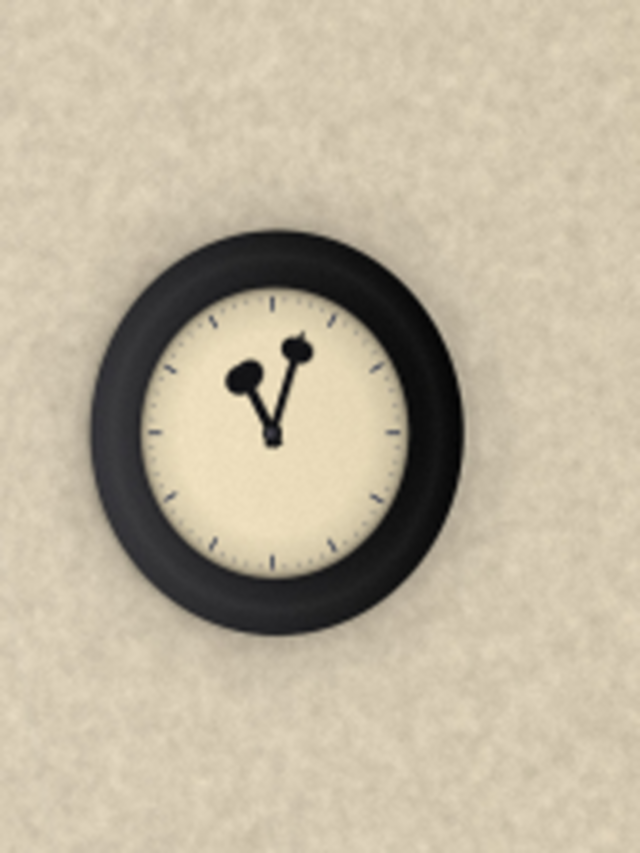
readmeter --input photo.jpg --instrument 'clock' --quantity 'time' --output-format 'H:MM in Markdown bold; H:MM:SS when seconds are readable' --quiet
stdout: **11:03**
